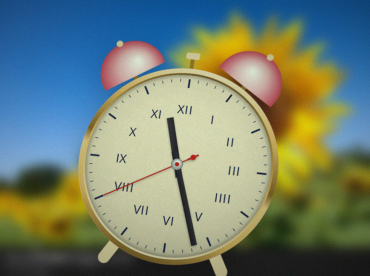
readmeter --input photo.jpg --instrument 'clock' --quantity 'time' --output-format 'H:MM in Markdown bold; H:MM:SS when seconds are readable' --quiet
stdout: **11:26:40**
